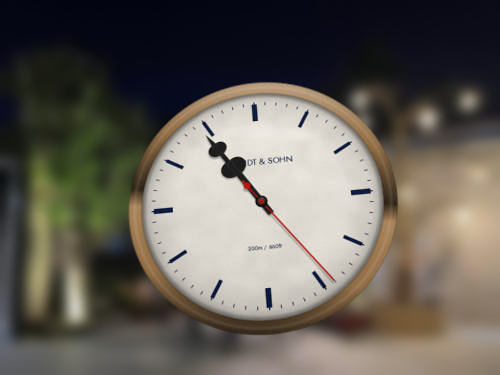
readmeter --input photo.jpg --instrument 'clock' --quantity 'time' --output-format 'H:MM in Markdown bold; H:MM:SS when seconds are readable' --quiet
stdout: **10:54:24**
